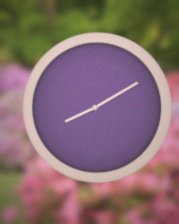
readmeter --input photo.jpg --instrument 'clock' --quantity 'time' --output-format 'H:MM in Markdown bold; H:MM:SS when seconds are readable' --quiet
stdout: **8:10**
